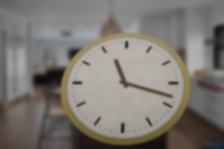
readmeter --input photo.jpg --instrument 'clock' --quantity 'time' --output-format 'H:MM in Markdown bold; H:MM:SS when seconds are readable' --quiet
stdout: **11:18**
